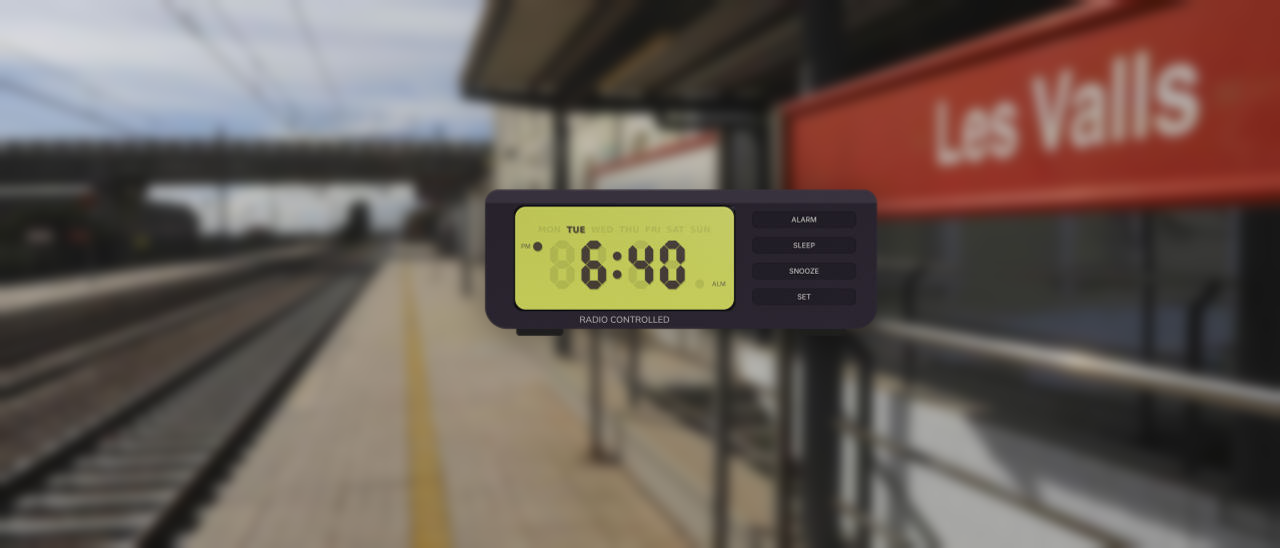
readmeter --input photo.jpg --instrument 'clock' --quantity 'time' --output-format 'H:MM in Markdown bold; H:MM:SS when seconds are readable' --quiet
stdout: **6:40**
